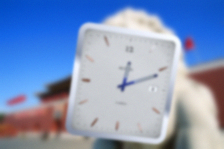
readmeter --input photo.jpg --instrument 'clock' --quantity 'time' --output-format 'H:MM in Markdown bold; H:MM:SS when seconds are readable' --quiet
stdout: **12:11**
